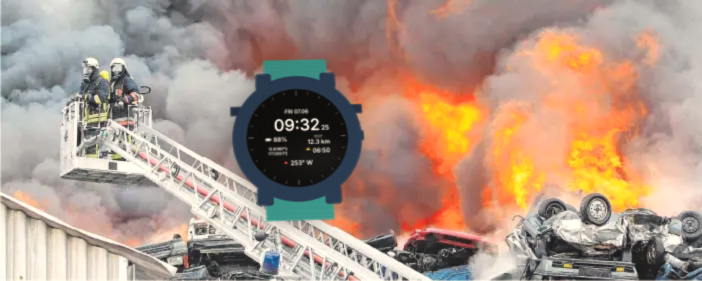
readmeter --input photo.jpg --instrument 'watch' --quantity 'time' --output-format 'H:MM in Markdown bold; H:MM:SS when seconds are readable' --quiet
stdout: **9:32**
